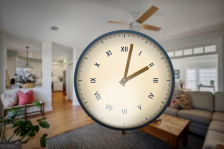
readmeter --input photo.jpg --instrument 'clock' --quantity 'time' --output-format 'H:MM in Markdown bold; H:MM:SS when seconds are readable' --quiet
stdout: **2:02**
